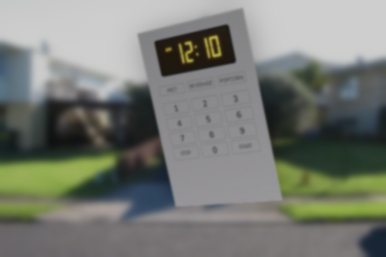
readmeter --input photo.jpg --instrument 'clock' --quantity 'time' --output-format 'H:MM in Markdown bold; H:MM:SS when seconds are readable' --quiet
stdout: **12:10**
